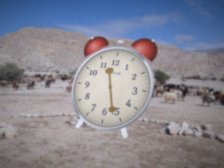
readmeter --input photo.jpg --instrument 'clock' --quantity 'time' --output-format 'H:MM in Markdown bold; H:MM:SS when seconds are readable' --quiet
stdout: **11:27**
